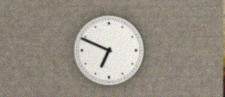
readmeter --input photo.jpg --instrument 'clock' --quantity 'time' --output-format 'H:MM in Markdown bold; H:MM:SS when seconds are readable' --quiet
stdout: **6:49**
